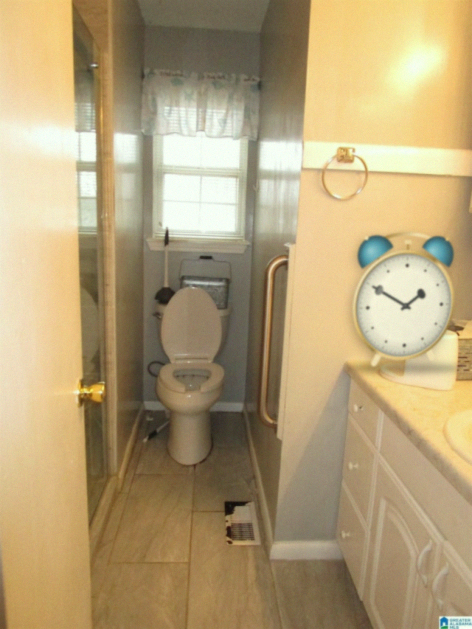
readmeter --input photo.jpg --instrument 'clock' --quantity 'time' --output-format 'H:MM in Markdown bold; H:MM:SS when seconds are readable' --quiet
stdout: **1:50**
